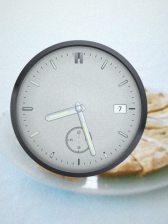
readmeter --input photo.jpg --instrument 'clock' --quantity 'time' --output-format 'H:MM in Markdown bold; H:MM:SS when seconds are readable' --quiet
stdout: **8:27**
